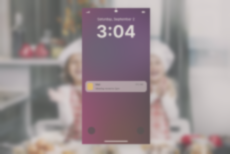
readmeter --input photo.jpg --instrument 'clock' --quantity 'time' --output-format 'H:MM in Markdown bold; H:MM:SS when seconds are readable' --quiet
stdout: **3:04**
